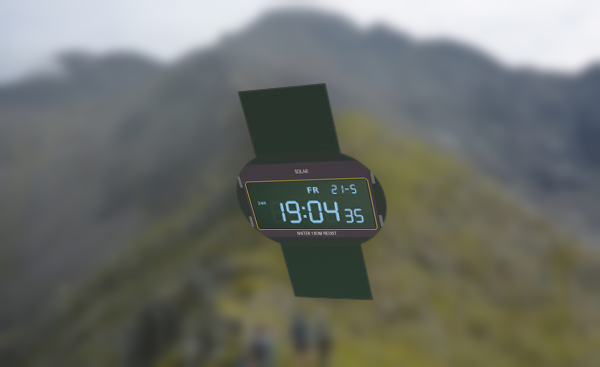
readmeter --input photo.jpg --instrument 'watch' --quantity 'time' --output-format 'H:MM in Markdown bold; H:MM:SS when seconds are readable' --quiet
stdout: **19:04:35**
